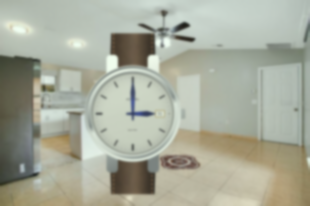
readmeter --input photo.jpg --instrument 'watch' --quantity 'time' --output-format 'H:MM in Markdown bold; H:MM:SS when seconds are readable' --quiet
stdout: **3:00**
